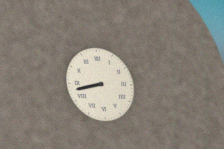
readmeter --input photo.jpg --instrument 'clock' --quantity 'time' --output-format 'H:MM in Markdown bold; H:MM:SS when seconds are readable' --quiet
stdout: **8:43**
